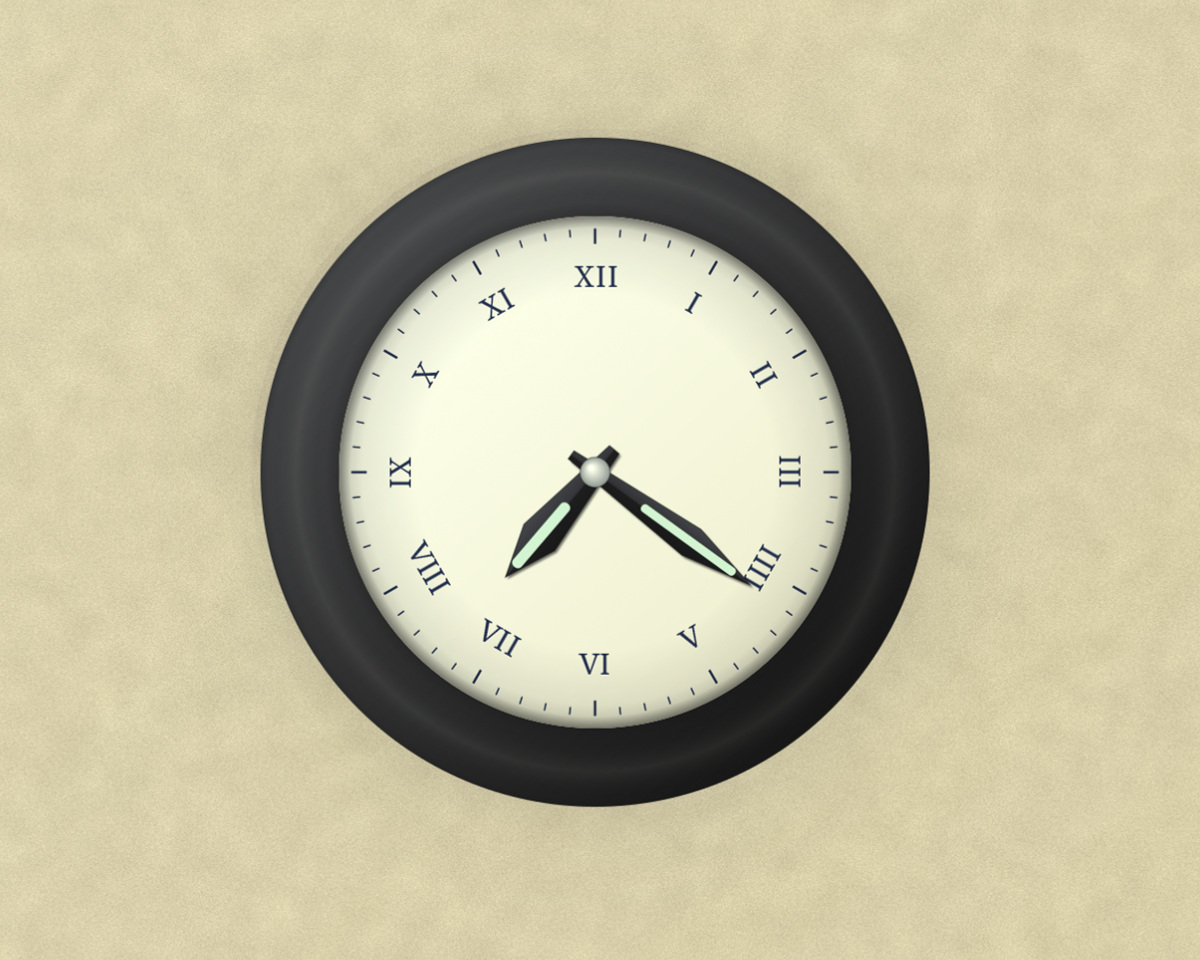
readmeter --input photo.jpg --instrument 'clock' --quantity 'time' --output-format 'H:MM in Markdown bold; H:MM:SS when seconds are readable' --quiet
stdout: **7:21**
